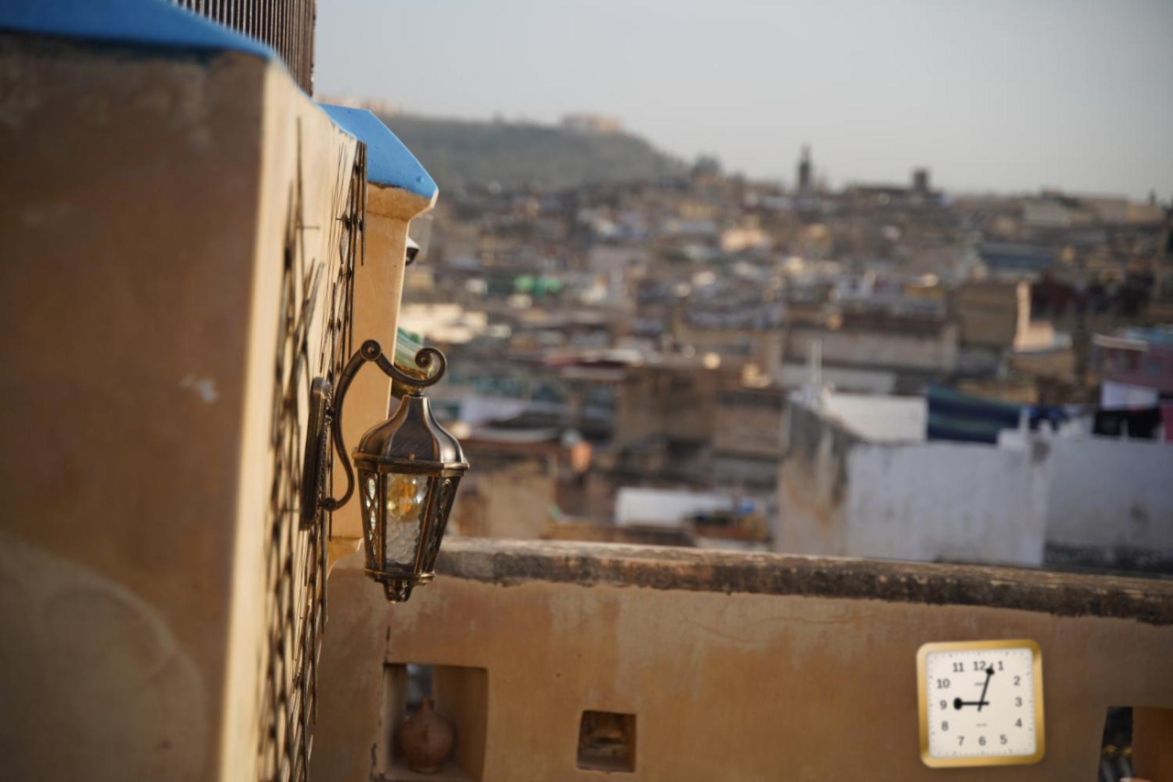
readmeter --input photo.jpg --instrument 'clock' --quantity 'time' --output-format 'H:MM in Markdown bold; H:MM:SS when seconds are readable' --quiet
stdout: **9:03**
